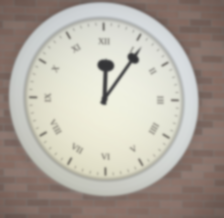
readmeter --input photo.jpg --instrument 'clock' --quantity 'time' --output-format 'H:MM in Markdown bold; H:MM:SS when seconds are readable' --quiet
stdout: **12:06**
